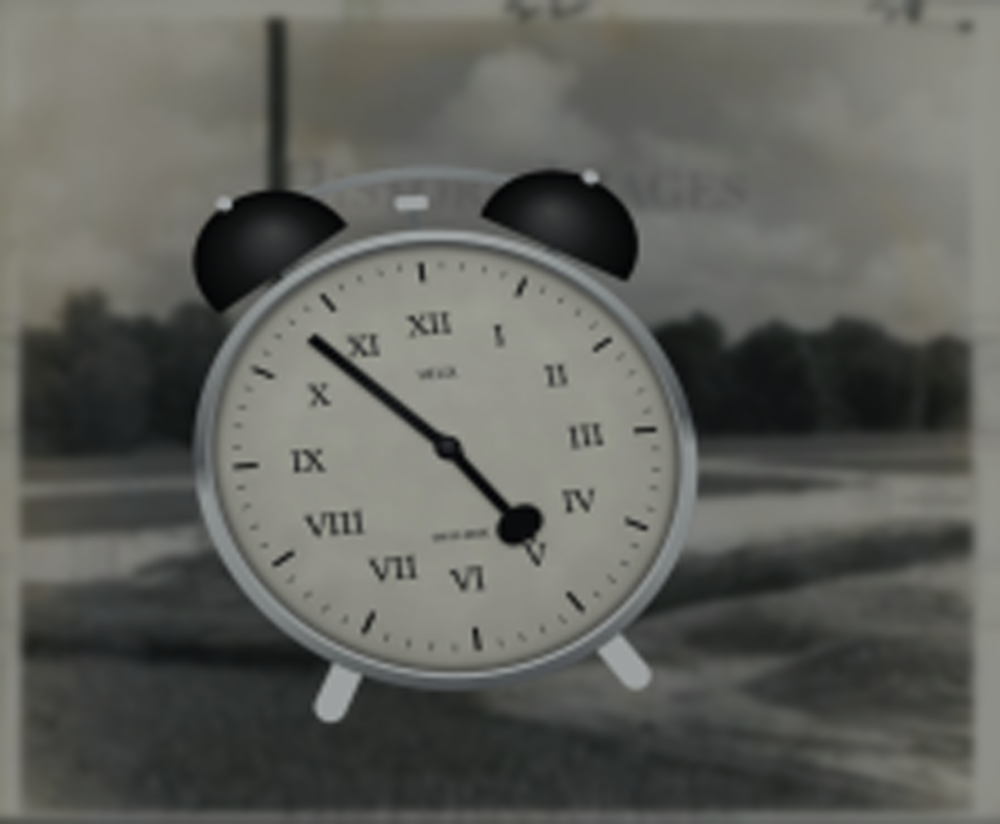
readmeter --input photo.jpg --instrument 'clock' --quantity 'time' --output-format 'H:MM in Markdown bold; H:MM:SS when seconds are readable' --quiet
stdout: **4:53**
